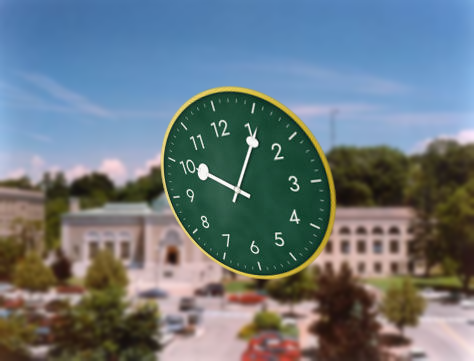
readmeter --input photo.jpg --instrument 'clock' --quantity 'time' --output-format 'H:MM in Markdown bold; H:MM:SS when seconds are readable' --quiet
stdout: **10:06**
